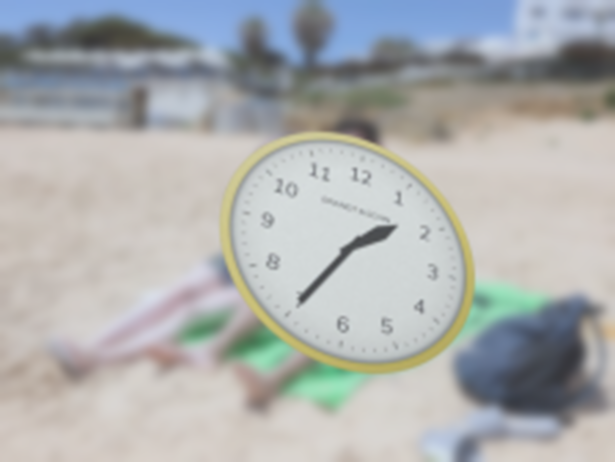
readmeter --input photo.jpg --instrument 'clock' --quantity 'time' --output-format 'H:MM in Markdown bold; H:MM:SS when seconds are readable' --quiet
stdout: **1:35**
